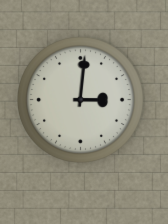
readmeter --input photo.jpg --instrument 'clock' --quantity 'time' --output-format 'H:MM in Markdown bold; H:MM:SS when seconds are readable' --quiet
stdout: **3:01**
